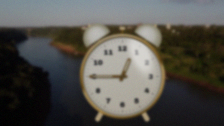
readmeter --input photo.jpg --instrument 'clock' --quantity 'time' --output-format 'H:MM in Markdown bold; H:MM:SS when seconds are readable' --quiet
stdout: **12:45**
